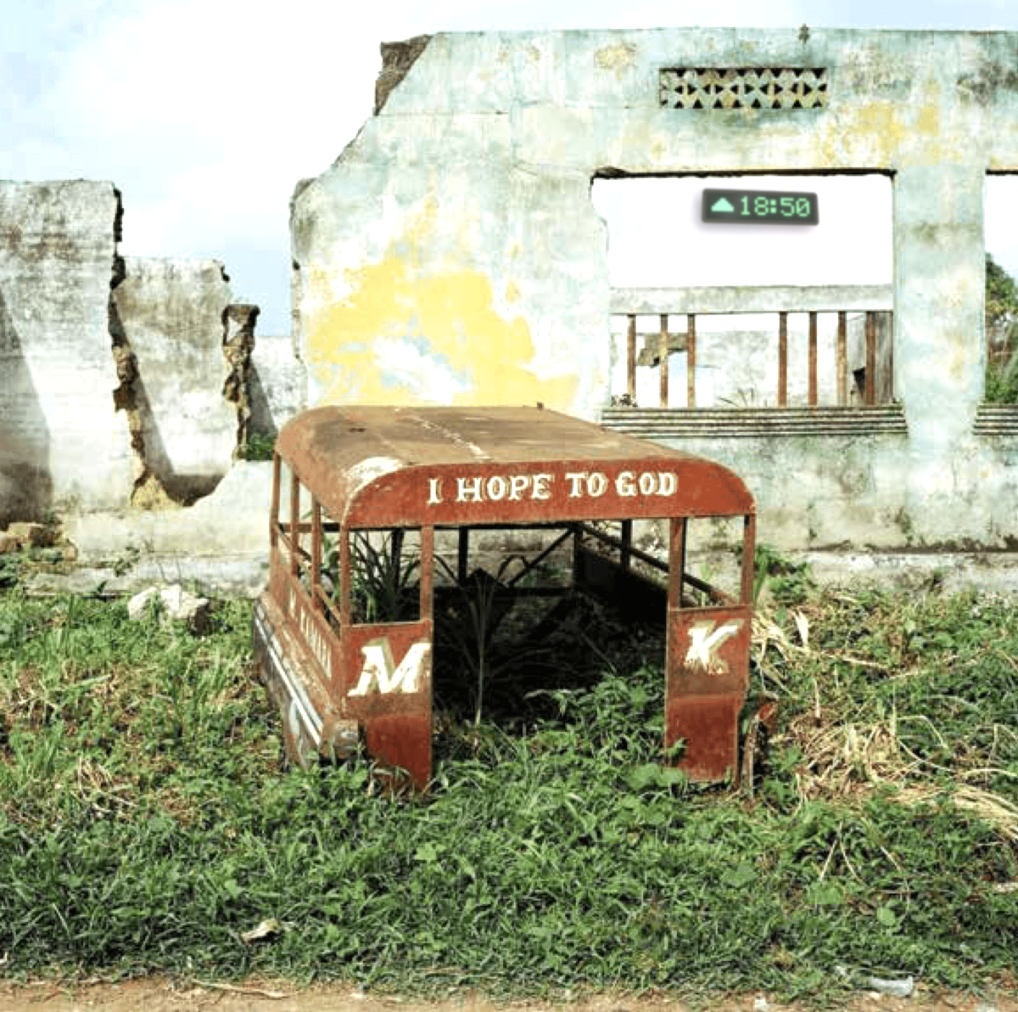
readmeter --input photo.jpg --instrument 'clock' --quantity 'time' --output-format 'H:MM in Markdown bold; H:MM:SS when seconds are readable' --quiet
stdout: **18:50**
